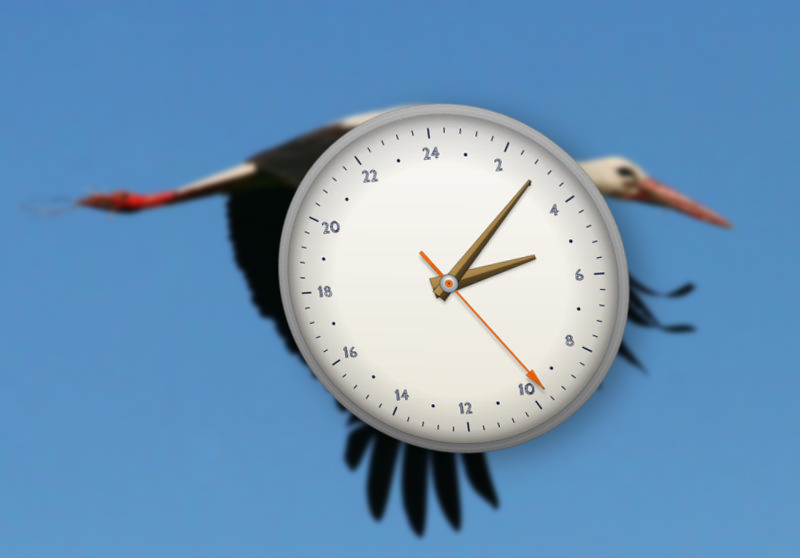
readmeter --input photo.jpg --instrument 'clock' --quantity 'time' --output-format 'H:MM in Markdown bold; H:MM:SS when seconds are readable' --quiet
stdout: **5:07:24**
